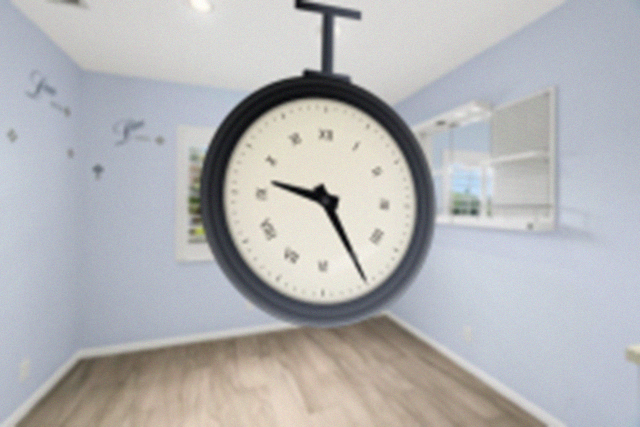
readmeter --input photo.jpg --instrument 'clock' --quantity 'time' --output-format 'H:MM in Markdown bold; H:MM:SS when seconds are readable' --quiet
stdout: **9:25**
